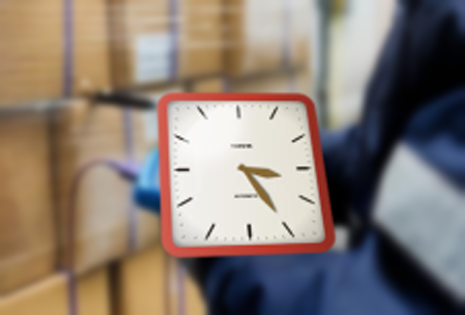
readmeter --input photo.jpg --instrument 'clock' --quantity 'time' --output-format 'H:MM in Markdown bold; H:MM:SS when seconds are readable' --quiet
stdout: **3:25**
